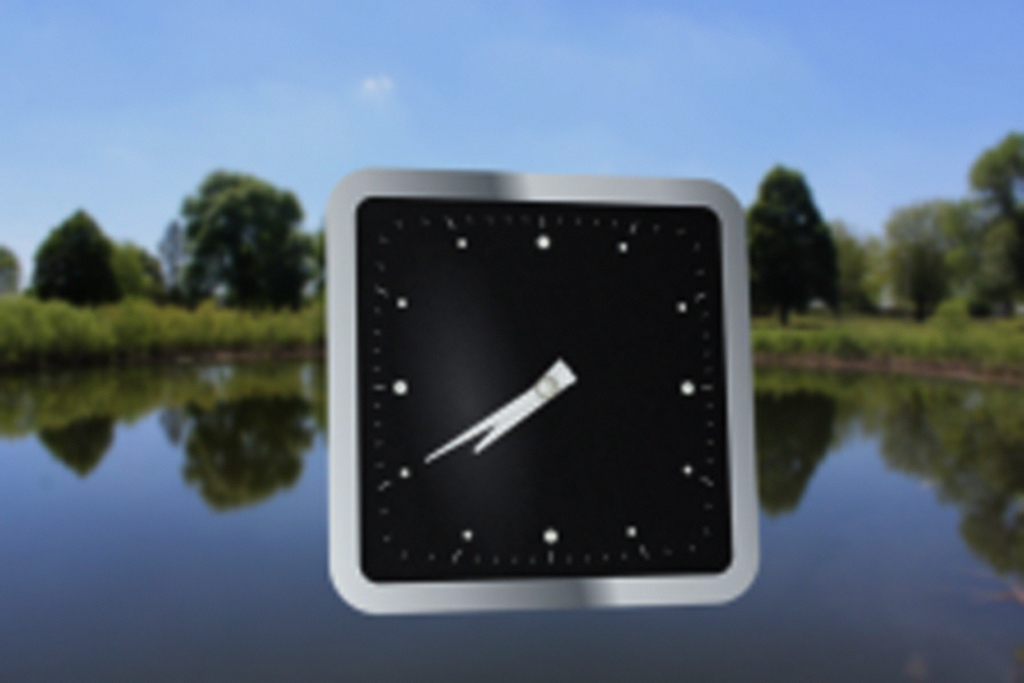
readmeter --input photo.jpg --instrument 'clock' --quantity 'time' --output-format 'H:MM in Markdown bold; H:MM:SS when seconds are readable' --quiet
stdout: **7:40**
